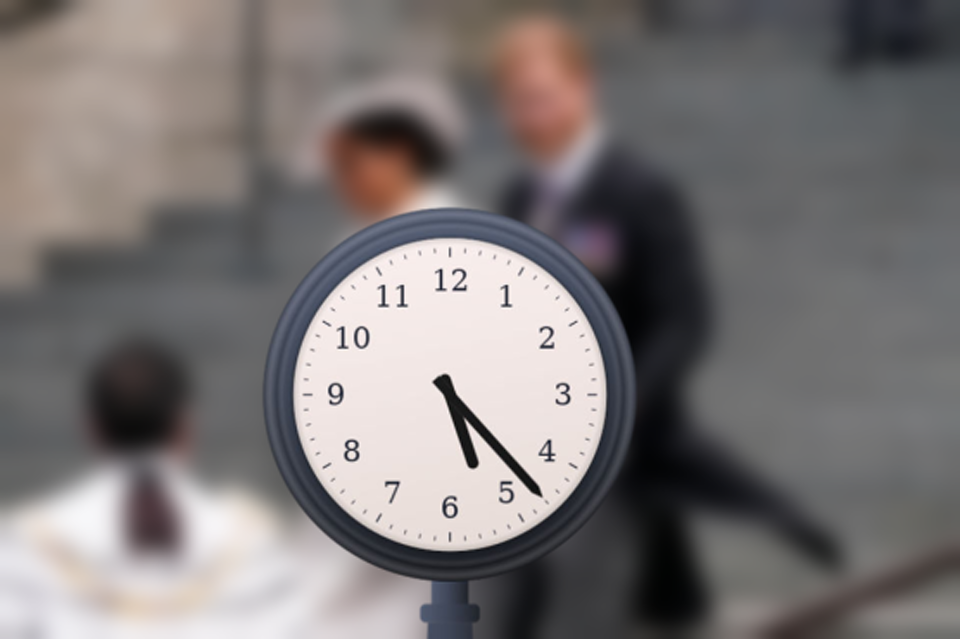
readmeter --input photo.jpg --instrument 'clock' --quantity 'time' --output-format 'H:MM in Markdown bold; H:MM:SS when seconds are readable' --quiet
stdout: **5:23**
